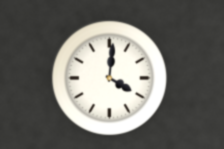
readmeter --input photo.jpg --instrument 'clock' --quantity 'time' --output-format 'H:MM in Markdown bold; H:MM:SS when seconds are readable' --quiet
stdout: **4:01**
